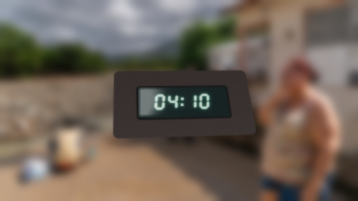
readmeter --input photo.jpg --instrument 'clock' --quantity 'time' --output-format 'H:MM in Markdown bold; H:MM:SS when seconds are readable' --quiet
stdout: **4:10**
